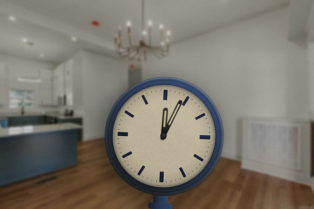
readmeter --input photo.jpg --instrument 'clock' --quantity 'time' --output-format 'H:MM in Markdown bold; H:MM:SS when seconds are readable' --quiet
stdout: **12:04**
